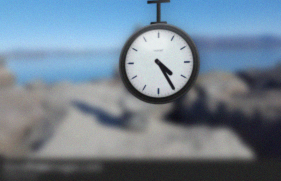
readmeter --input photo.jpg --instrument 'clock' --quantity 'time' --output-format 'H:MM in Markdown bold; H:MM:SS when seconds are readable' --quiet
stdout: **4:25**
